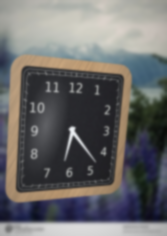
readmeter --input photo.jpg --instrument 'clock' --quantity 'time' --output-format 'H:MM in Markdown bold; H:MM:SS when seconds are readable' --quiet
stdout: **6:23**
